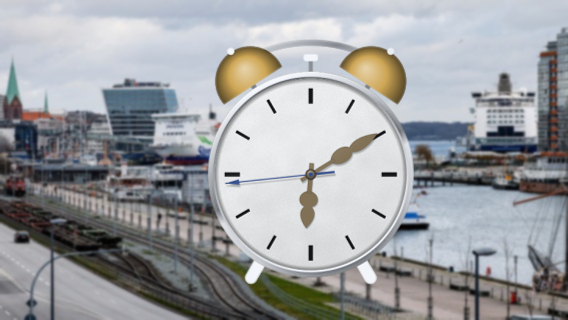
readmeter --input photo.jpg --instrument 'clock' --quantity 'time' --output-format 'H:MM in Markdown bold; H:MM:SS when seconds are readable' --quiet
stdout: **6:09:44**
